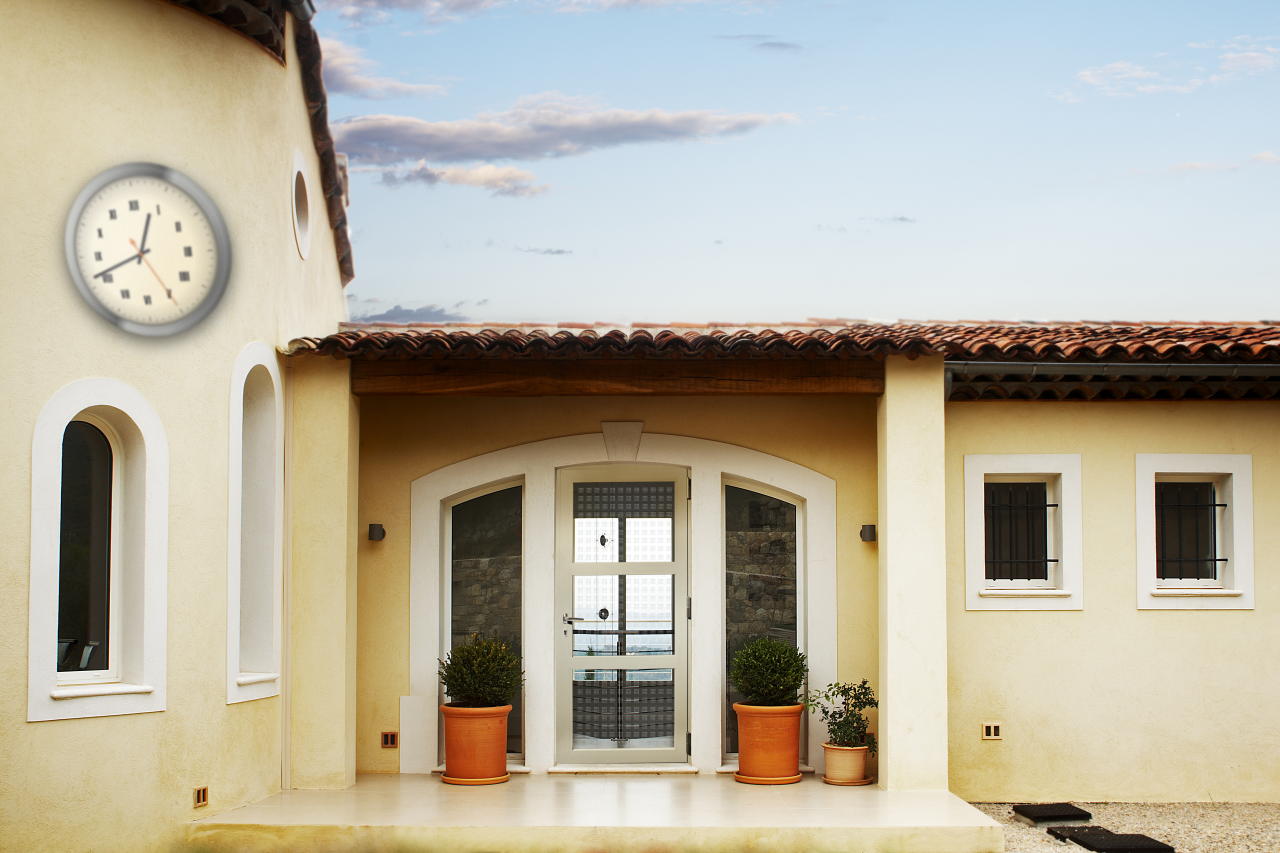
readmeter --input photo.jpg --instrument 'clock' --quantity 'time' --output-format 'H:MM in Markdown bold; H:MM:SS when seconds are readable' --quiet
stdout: **12:41:25**
